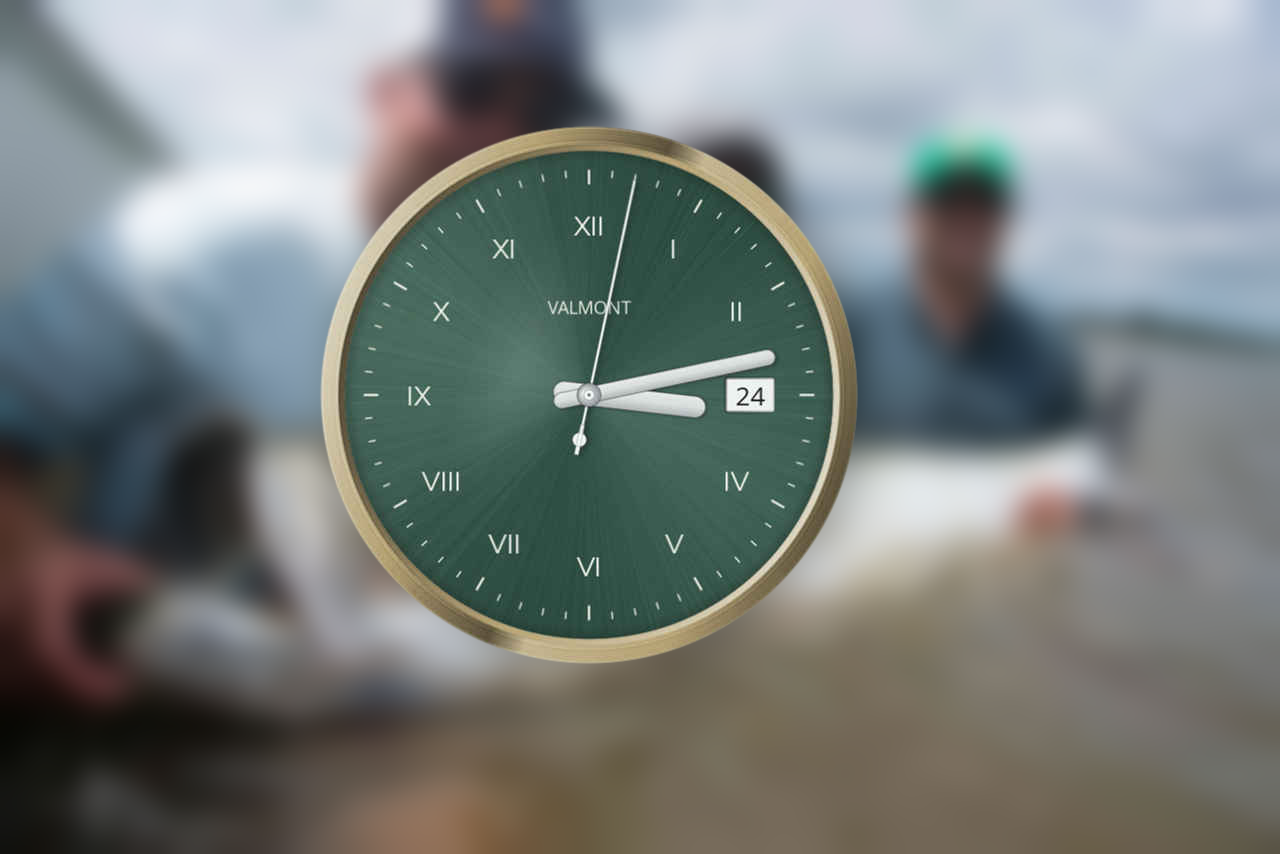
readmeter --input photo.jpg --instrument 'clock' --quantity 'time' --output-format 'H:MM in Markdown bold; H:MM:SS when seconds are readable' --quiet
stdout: **3:13:02**
